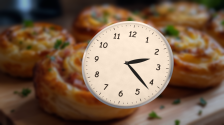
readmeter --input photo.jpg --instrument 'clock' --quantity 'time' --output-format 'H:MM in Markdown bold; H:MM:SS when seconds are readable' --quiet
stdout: **2:22**
